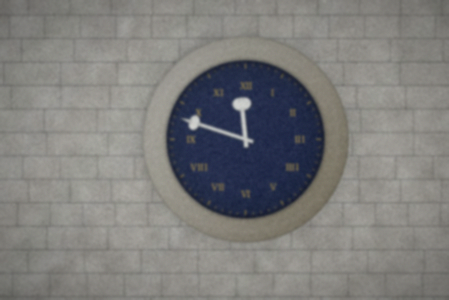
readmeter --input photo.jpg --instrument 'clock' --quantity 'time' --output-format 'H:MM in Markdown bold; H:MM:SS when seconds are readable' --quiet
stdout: **11:48**
